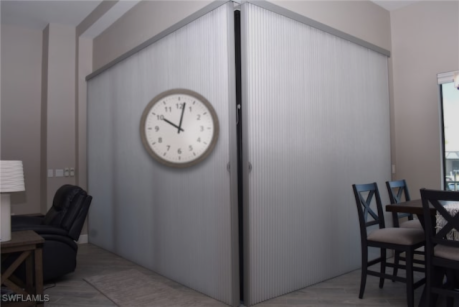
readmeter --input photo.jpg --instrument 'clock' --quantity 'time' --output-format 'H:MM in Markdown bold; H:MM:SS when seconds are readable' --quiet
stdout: **10:02**
